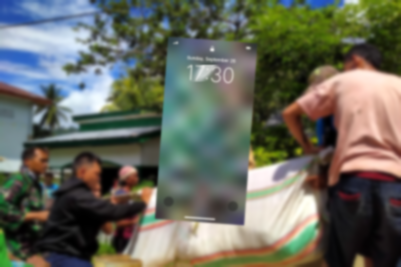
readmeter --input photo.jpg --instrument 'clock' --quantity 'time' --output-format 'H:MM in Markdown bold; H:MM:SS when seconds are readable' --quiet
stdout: **17:30**
